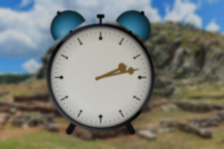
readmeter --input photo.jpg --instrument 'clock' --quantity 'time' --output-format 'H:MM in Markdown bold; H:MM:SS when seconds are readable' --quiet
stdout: **2:13**
